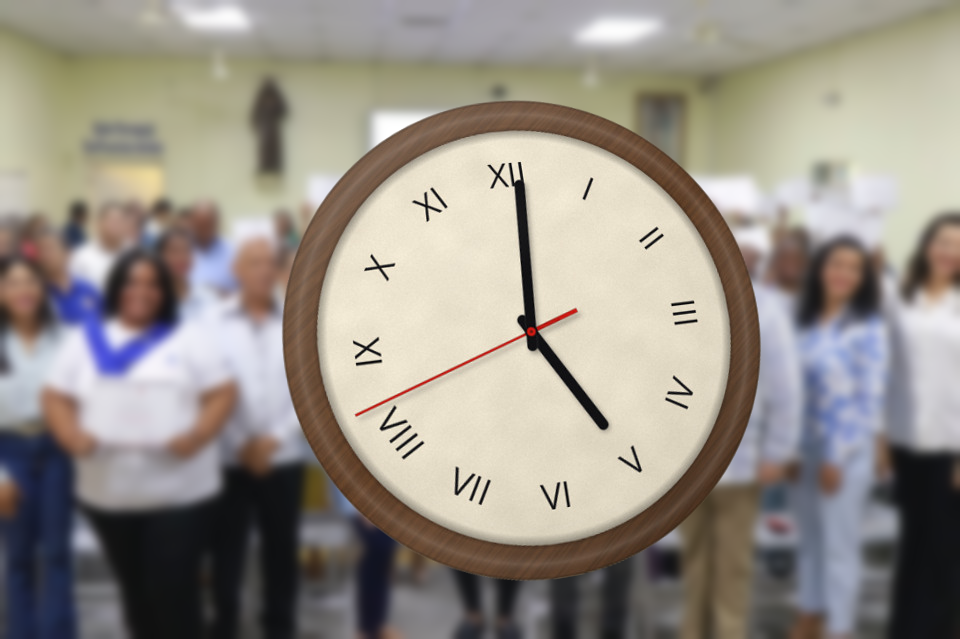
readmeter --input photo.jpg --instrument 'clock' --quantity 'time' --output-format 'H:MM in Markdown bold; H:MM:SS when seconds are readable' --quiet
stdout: **5:00:42**
